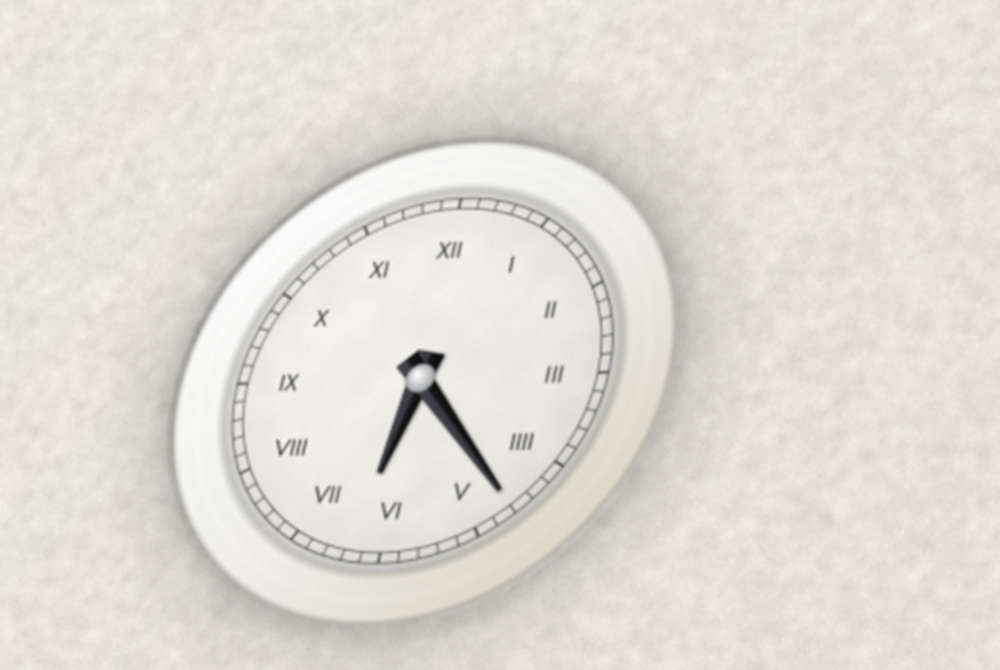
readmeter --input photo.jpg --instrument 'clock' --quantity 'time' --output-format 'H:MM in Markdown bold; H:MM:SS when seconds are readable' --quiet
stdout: **6:23**
